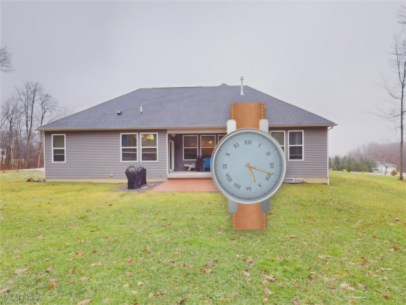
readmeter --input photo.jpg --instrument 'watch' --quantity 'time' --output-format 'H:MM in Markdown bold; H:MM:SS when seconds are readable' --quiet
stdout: **5:18**
